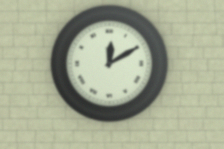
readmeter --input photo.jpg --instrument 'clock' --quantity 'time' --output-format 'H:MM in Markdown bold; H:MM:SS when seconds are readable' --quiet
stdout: **12:10**
